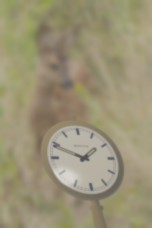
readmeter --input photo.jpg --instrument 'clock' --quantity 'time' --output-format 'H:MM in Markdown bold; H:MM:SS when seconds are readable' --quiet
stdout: **1:49**
